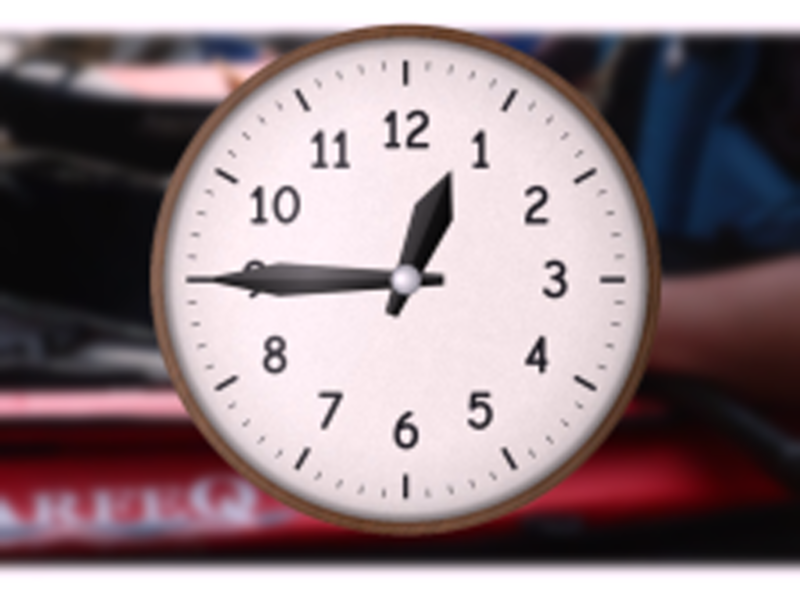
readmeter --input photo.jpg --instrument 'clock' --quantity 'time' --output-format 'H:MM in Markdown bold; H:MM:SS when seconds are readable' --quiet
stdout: **12:45**
